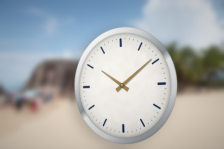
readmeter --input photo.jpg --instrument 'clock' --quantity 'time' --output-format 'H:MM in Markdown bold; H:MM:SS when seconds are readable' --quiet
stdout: **10:09**
